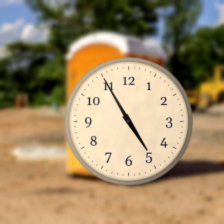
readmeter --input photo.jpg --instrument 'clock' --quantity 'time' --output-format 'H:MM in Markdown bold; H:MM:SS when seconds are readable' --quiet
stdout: **4:55**
